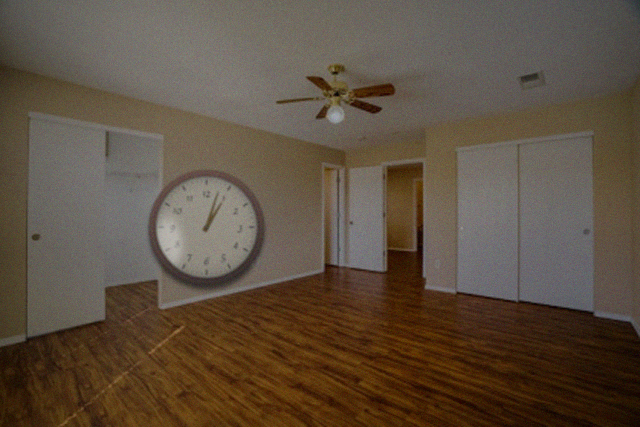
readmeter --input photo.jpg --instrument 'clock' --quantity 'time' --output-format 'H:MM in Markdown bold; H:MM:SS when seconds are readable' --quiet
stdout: **1:03**
